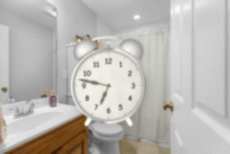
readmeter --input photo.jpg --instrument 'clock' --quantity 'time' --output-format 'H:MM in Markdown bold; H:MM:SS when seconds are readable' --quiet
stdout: **6:47**
